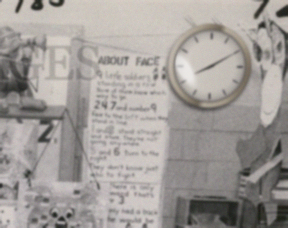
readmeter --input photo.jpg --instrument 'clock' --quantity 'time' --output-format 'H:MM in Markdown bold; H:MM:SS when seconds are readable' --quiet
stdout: **8:10**
